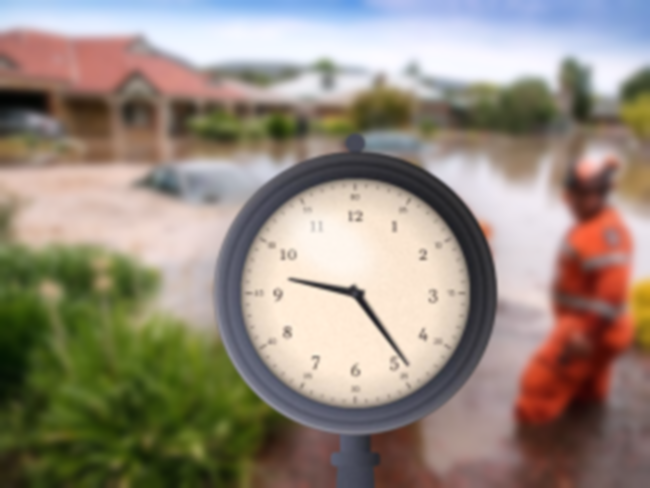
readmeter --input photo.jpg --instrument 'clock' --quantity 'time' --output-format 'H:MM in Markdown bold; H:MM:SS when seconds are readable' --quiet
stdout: **9:24**
